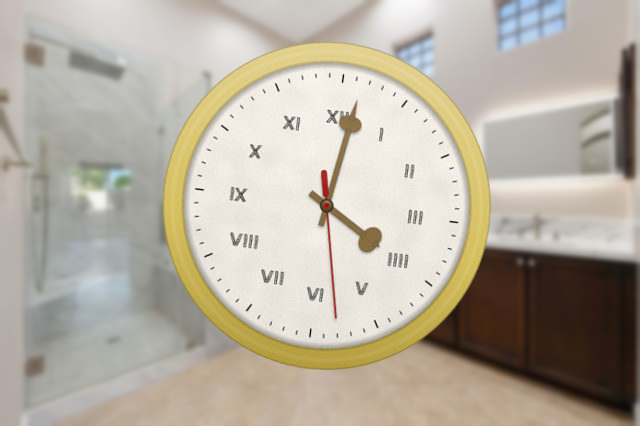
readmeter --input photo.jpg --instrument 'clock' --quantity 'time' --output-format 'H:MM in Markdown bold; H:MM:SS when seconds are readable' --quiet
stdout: **4:01:28**
